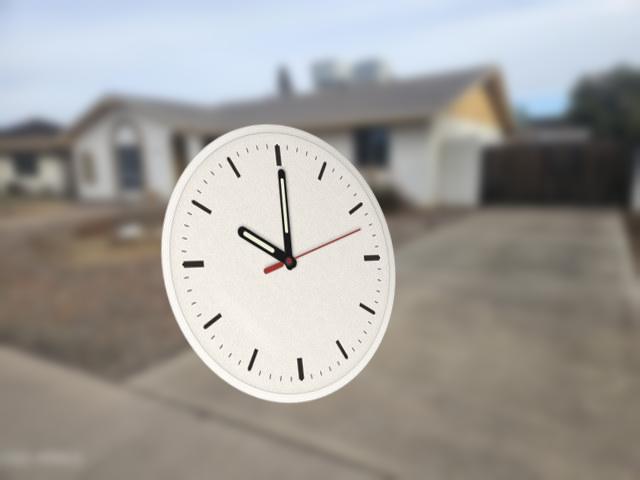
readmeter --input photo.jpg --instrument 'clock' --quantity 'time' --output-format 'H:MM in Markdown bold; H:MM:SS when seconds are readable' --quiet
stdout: **10:00:12**
